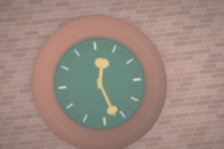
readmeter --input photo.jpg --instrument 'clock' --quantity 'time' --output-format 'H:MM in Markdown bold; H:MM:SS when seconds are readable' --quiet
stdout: **12:27**
